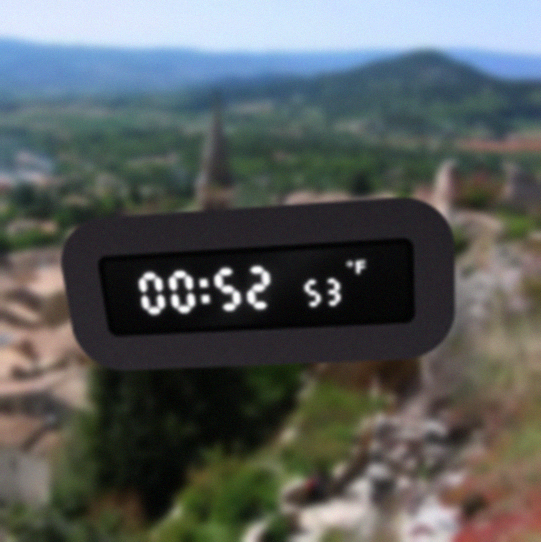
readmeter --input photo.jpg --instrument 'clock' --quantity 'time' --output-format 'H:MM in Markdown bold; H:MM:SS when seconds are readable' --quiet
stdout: **0:52**
